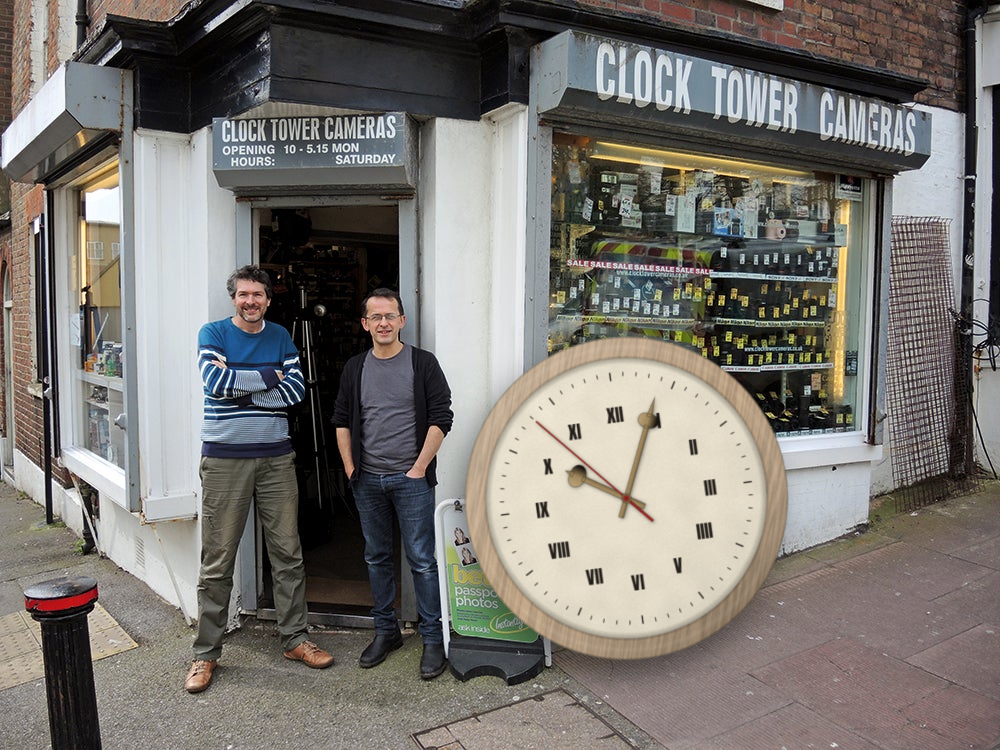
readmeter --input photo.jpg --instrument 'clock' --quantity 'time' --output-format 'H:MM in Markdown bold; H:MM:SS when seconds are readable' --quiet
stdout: **10:03:53**
